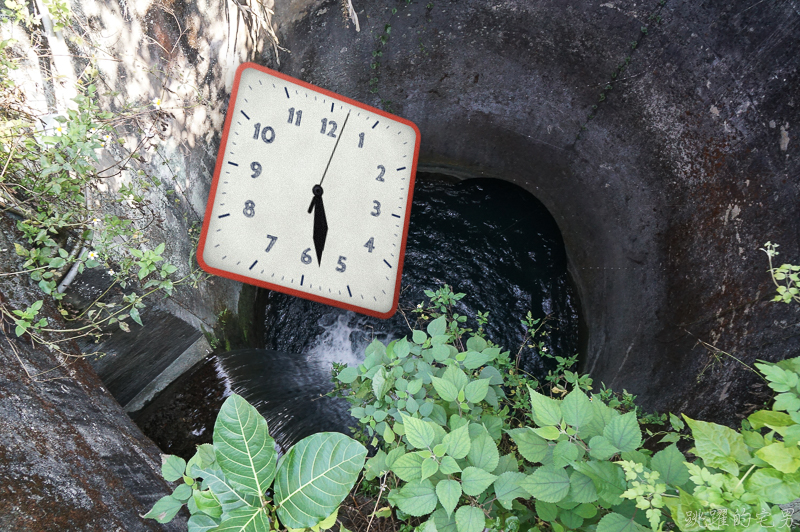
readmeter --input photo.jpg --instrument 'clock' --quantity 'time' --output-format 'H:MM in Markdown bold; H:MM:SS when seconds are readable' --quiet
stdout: **5:28:02**
